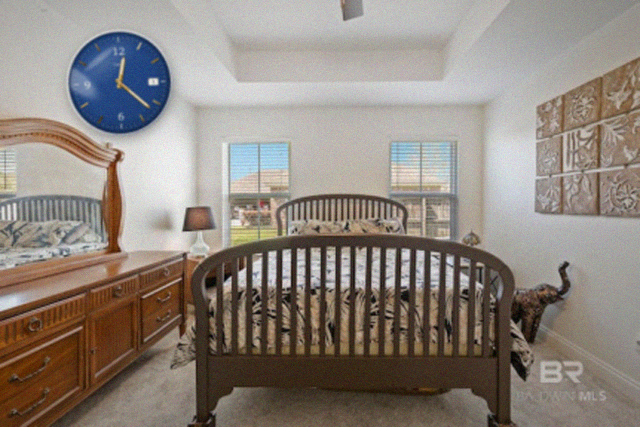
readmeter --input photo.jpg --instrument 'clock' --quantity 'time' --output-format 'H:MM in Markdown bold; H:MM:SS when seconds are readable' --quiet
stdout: **12:22**
